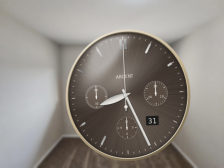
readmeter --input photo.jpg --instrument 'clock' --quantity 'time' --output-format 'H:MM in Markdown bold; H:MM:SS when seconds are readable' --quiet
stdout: **8:26**
